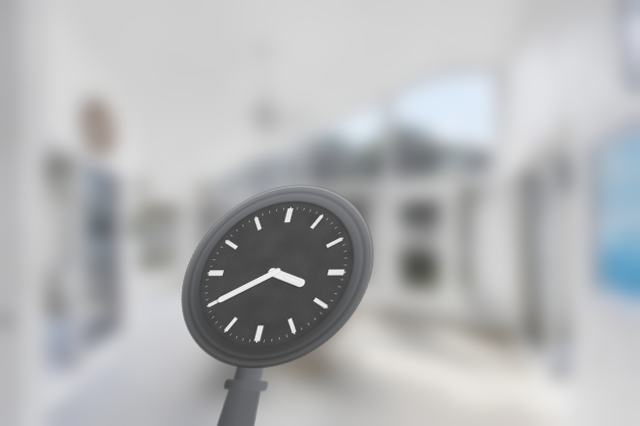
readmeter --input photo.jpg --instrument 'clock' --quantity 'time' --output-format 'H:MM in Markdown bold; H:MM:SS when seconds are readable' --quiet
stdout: **3:40**
